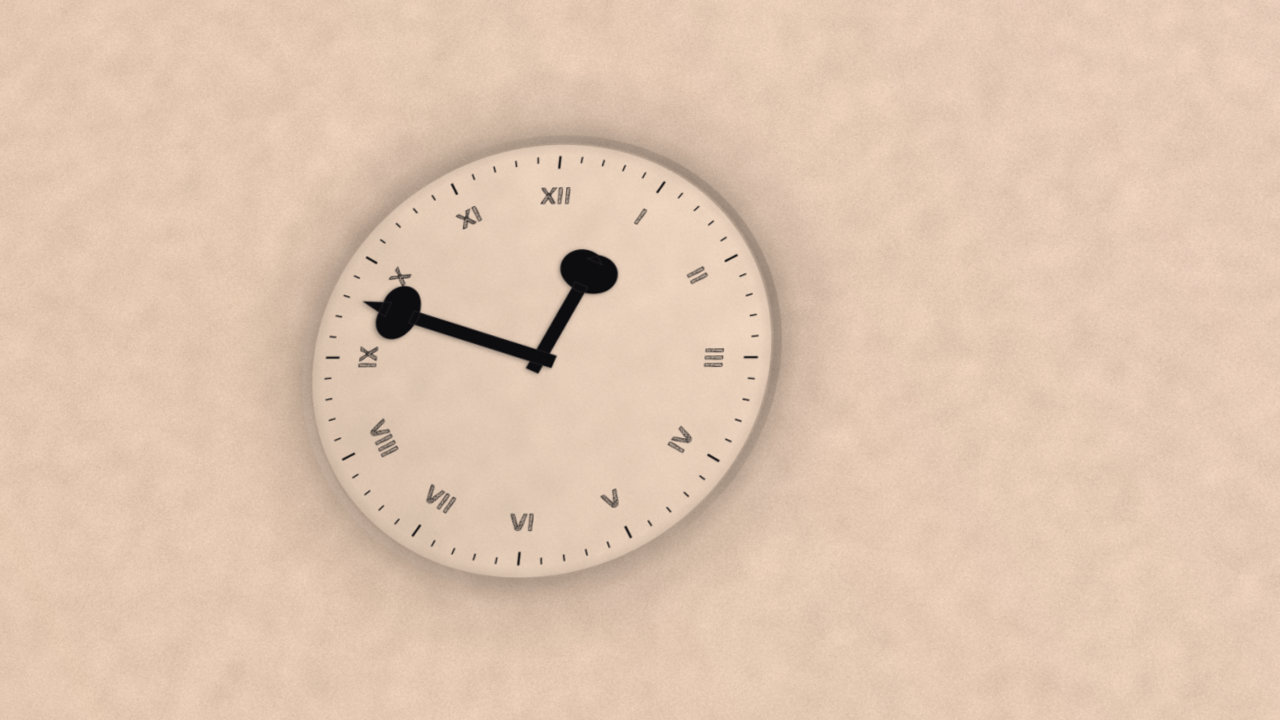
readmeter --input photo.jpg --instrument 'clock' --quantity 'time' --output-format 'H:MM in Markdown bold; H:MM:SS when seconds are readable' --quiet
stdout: **12:48**
